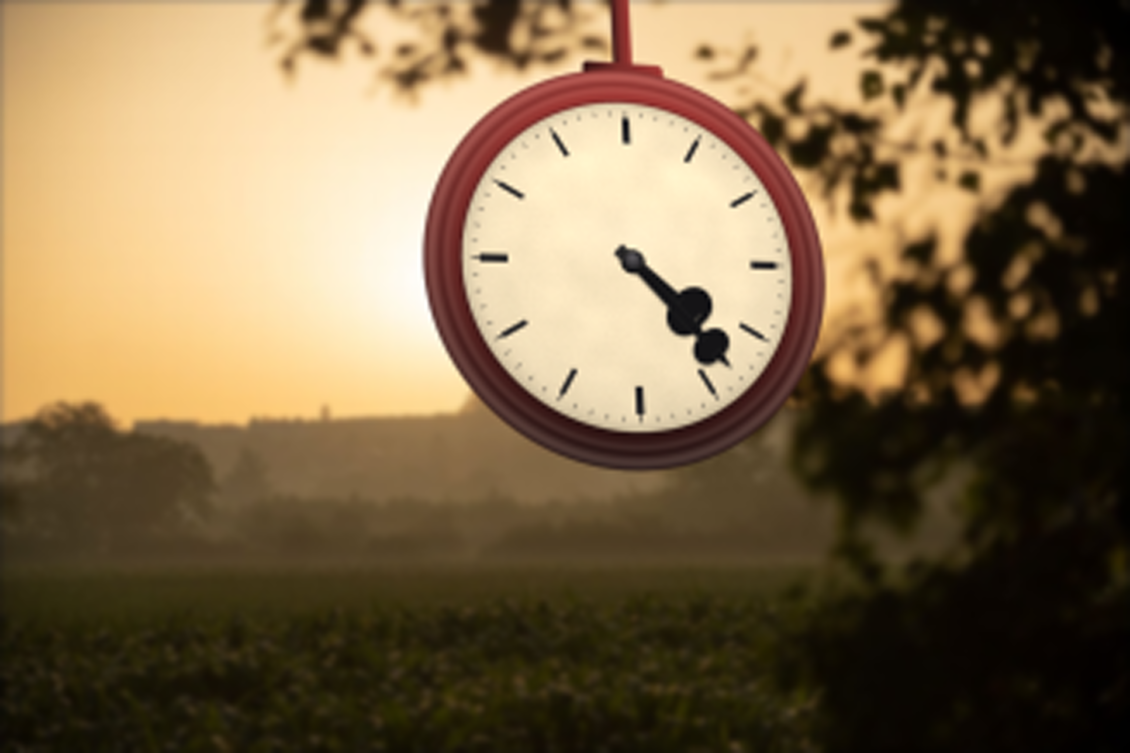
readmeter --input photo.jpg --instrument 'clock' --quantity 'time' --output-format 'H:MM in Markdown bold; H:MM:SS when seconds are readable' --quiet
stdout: **4:23**
